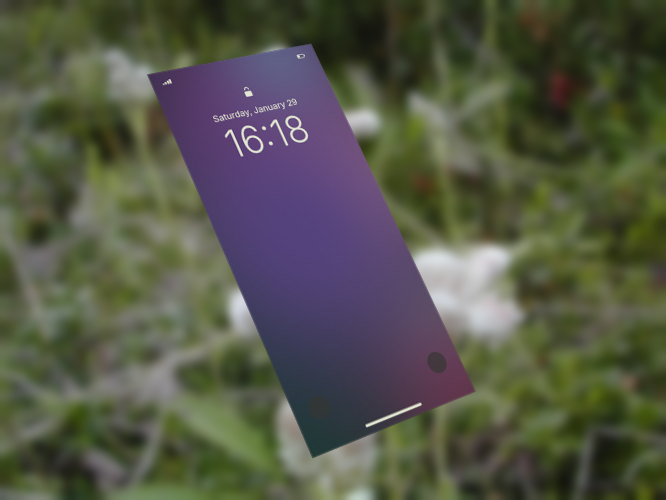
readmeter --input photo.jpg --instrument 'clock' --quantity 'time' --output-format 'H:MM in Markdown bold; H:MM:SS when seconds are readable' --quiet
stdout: **16:18**
